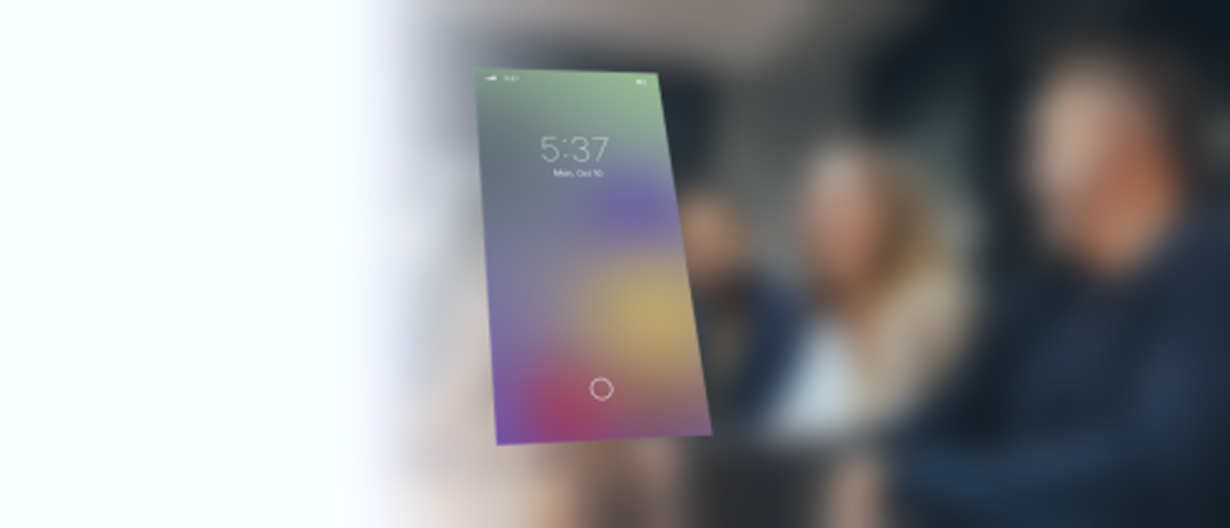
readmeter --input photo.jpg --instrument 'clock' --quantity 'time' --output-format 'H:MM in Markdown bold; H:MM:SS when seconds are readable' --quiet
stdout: **5:37**
